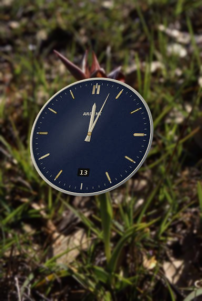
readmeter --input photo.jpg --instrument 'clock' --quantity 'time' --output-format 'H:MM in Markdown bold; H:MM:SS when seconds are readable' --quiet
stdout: **12:03**
